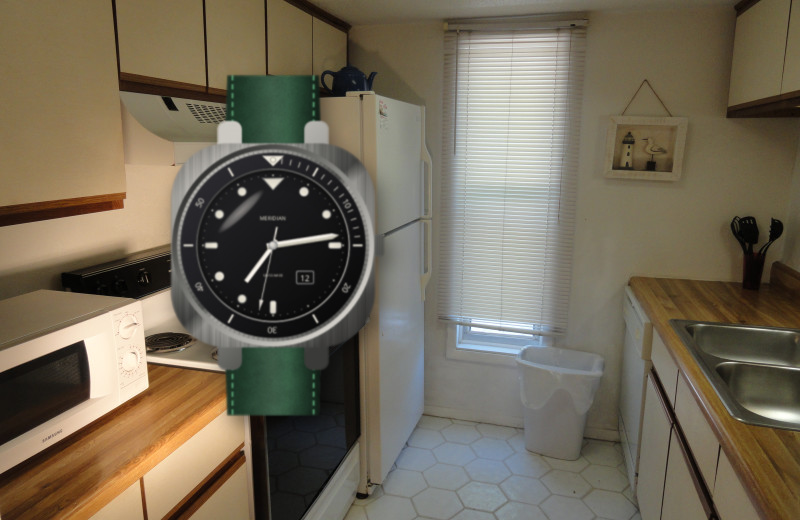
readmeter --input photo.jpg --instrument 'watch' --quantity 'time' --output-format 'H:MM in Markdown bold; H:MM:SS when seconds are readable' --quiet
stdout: **7:13:32**
